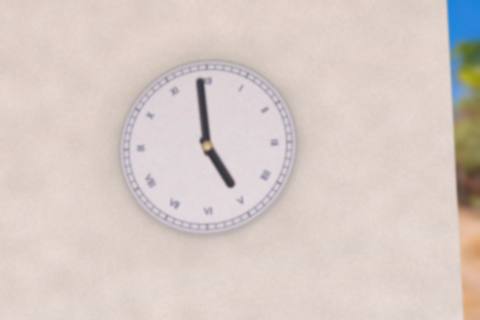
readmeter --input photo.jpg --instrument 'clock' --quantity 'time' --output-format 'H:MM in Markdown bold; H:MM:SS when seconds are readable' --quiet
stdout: **4:59**
